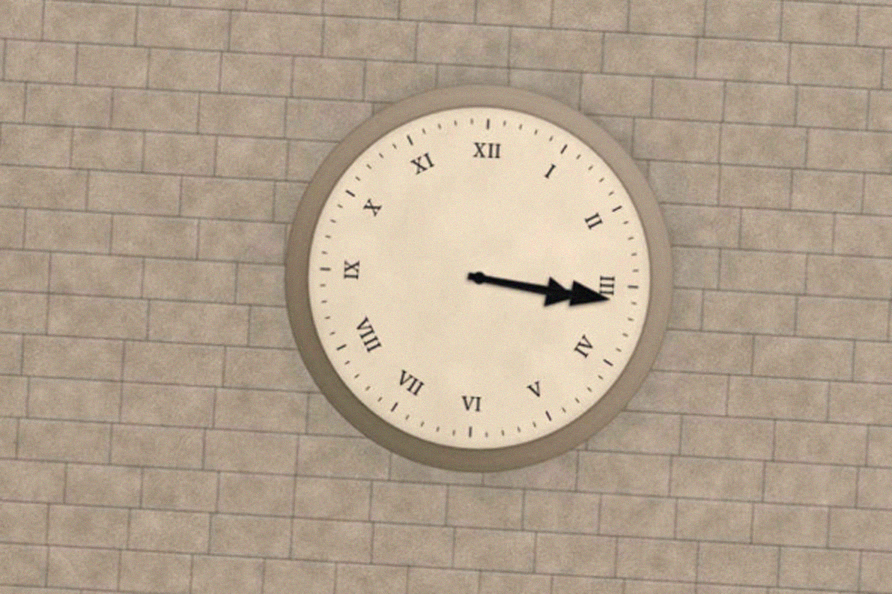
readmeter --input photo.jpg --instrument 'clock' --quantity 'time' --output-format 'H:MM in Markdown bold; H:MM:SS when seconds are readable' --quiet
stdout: **3:16**
